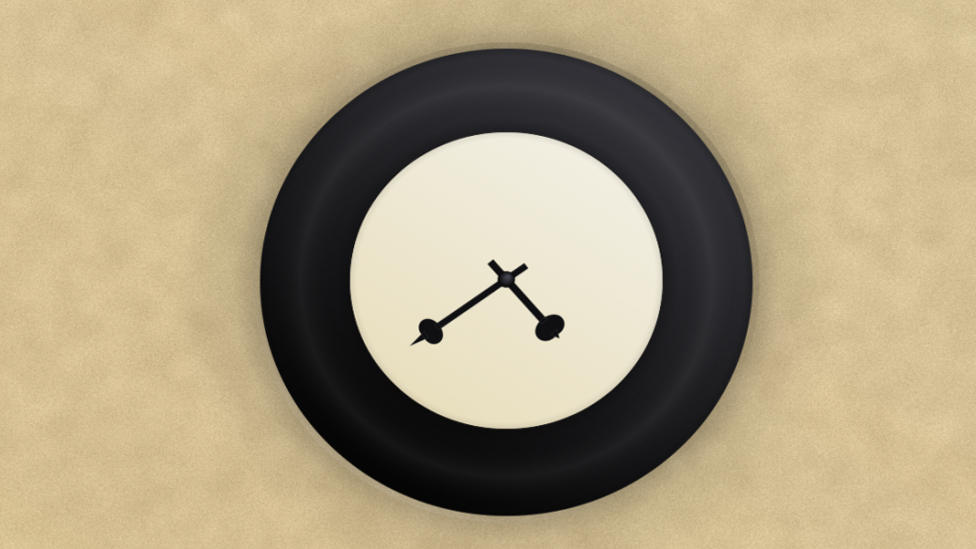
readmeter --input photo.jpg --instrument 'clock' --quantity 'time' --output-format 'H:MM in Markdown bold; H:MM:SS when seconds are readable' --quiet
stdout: **4:39**
